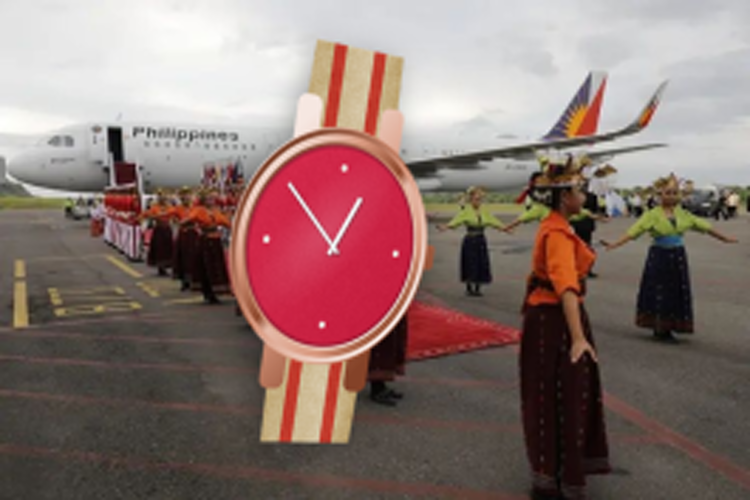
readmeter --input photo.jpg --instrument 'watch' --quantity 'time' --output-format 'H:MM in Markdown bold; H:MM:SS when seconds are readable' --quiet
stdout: **12:52**
